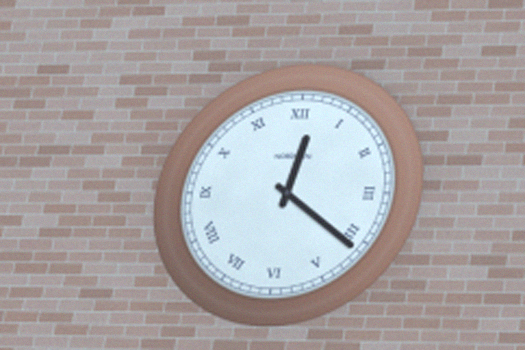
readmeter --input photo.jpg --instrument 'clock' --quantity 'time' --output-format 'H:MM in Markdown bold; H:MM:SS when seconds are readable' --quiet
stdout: **12:21**
